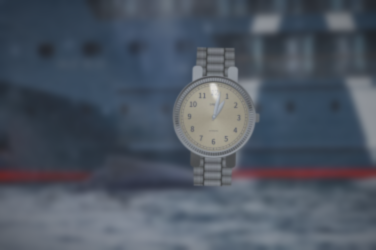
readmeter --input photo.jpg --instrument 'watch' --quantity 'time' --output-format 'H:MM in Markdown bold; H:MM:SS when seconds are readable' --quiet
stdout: **1:02**
